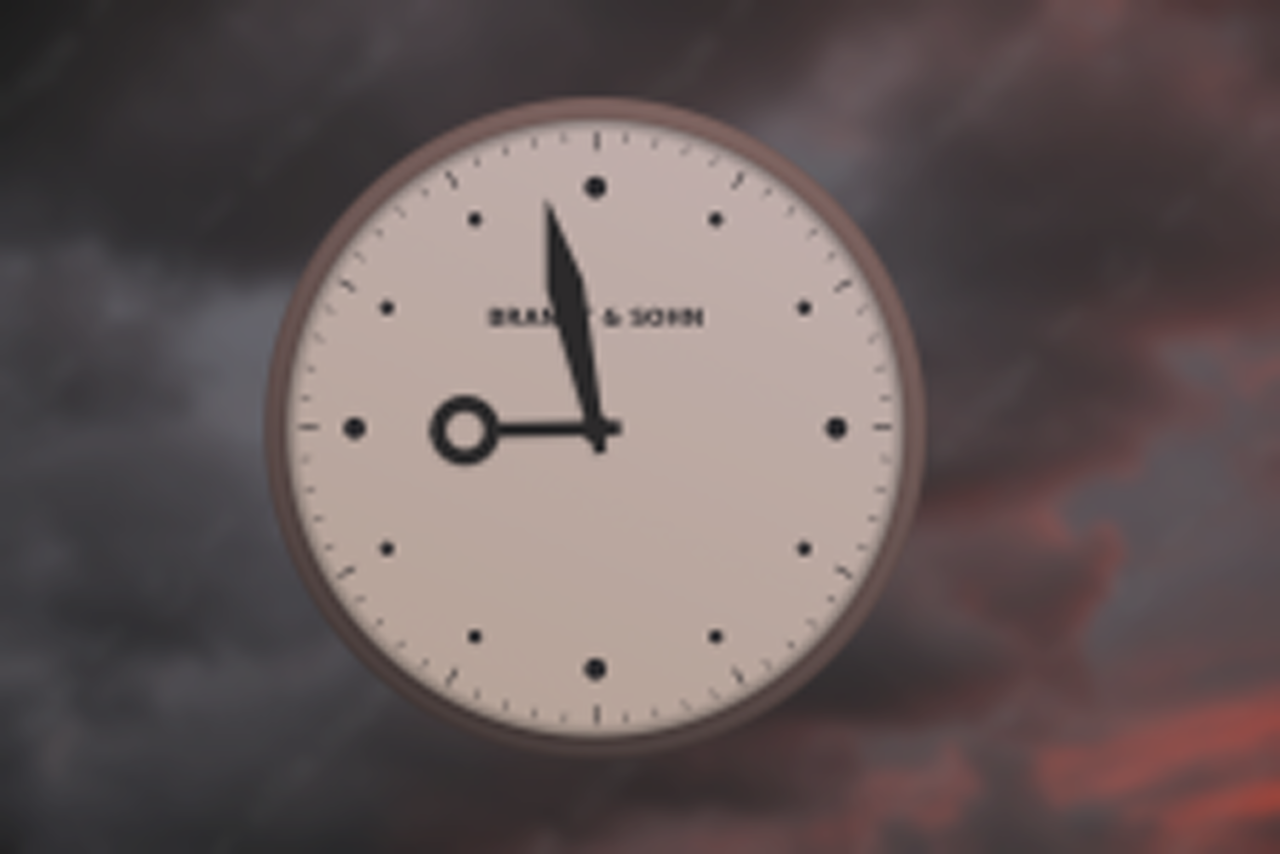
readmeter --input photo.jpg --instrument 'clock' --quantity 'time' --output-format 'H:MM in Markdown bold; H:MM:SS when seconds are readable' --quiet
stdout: **8:58**
